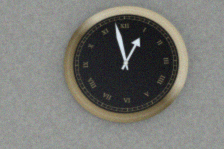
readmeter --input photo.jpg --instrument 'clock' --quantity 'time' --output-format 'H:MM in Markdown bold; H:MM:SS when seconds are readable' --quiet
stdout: **12:58**
